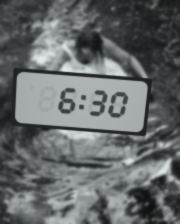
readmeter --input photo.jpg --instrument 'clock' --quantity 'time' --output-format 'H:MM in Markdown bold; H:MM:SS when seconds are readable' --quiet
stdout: **6:30**
